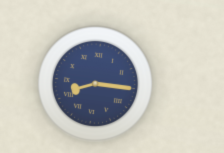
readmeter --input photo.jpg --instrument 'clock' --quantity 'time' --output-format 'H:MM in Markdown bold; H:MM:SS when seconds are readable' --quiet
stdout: **8:15**
